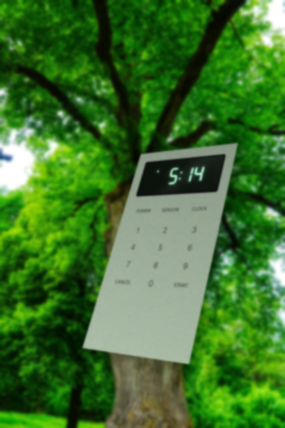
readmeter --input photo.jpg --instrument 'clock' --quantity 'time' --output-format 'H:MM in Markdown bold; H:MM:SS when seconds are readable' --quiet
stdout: **5:14**
